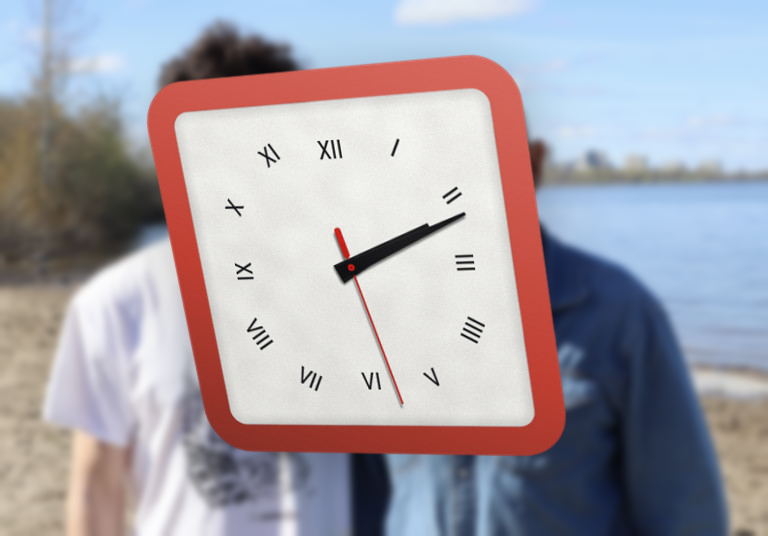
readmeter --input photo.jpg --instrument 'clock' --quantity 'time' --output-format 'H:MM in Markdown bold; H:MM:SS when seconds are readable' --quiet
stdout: **2:11:28**
